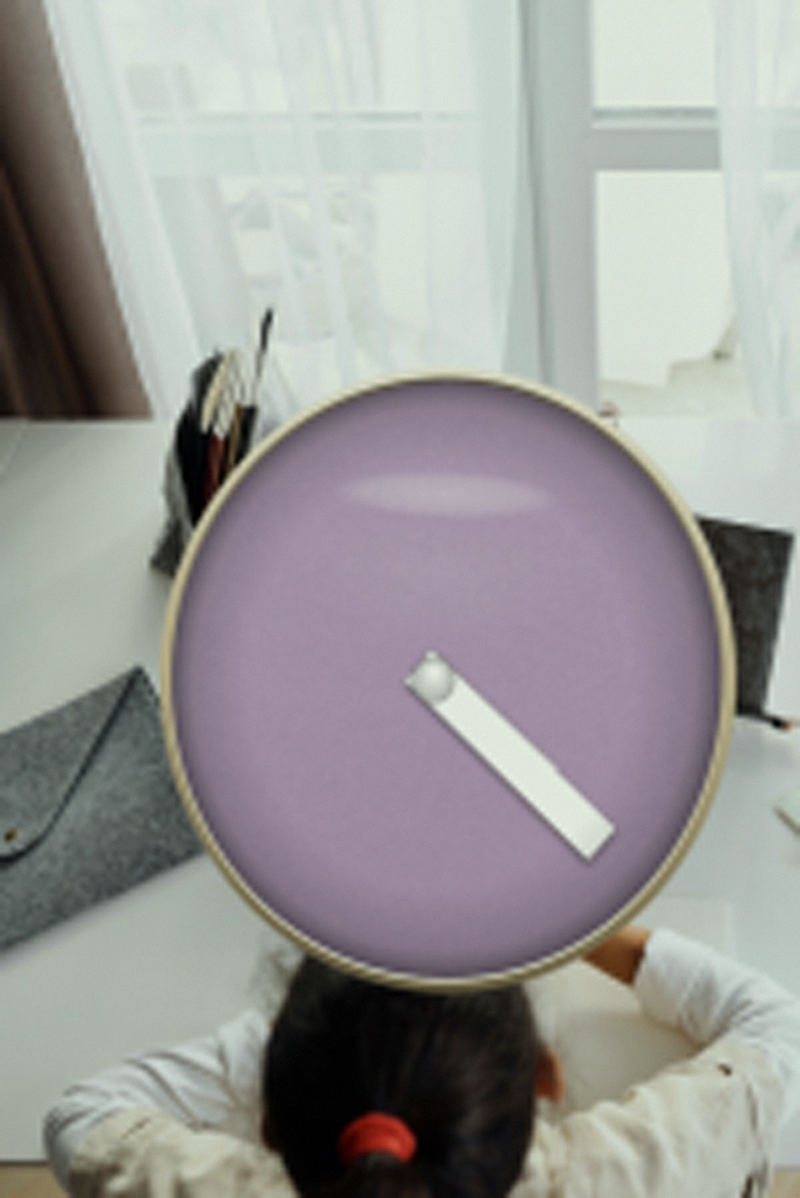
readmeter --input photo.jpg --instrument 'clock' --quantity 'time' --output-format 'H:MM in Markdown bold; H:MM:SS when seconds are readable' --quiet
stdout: **4:22**
